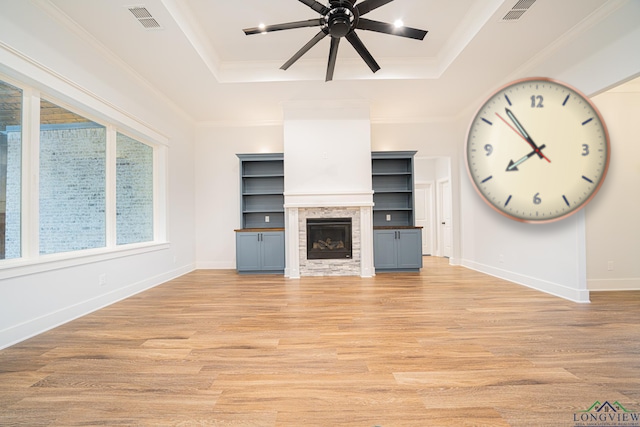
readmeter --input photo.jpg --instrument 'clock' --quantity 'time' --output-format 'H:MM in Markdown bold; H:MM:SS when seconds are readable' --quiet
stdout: **7:53:52**
